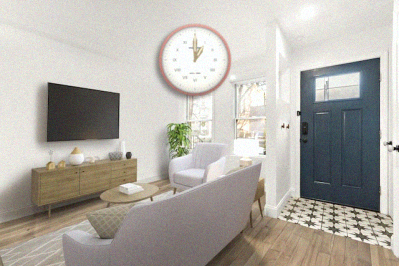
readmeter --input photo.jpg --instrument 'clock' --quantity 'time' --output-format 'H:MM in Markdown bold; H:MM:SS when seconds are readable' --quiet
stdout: **1:00**
